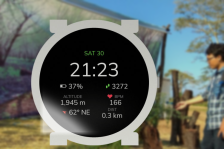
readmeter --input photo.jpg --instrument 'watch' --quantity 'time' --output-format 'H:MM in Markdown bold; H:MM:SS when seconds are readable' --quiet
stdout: **21:23**
